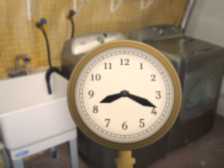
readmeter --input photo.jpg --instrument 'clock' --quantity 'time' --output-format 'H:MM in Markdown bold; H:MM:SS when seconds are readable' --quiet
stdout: **8:19**
